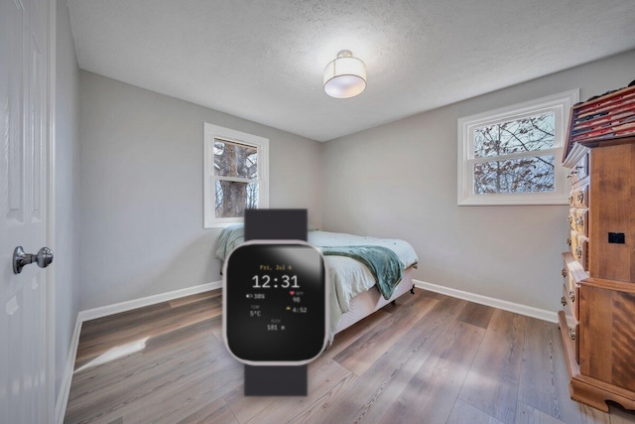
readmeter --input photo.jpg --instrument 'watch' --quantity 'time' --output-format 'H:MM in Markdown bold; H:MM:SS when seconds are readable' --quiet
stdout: **12:31**
